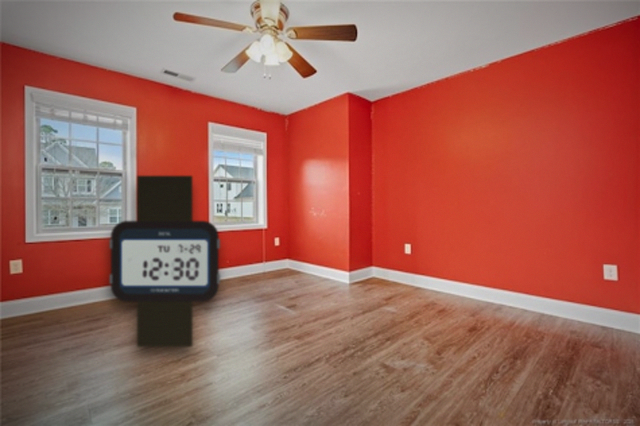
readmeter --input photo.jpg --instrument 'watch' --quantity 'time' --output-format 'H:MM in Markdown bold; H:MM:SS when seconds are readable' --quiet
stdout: **12:30**
